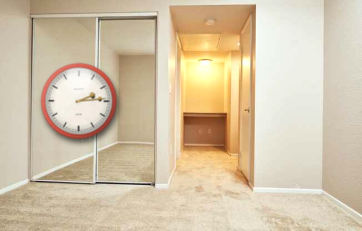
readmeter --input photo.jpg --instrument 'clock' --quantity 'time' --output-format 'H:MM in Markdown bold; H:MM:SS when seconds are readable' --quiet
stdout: **2:14**
